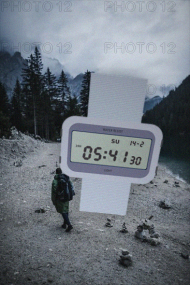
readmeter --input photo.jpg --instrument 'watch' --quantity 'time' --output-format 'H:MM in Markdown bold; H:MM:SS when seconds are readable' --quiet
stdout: **5:41:30**
